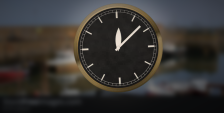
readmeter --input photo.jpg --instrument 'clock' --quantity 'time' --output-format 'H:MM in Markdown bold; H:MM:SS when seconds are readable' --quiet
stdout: **12:08**
